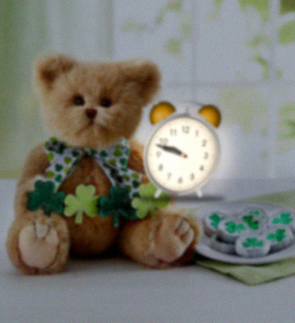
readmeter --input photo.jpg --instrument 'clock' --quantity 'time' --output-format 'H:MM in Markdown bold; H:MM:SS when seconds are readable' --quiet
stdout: **9:48**
